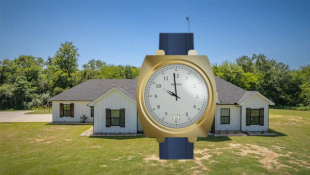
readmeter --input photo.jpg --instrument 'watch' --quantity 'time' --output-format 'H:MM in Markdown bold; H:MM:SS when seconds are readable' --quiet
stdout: **9:59**
